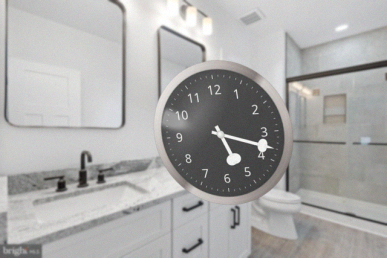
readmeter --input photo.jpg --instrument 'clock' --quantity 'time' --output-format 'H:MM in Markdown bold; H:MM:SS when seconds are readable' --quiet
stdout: **5:18**
